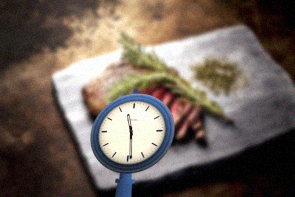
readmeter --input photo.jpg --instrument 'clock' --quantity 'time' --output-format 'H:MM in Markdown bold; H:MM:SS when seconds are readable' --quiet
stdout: **11:29**
